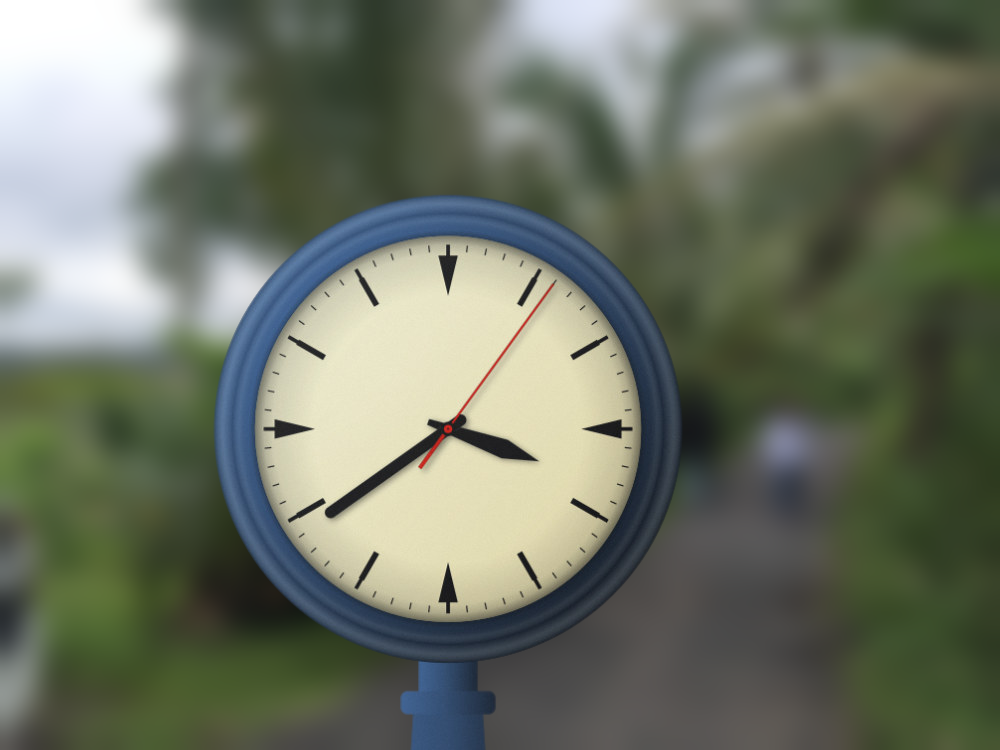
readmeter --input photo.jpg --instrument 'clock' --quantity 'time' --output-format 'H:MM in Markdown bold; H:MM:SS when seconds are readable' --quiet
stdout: **3:39:06**
